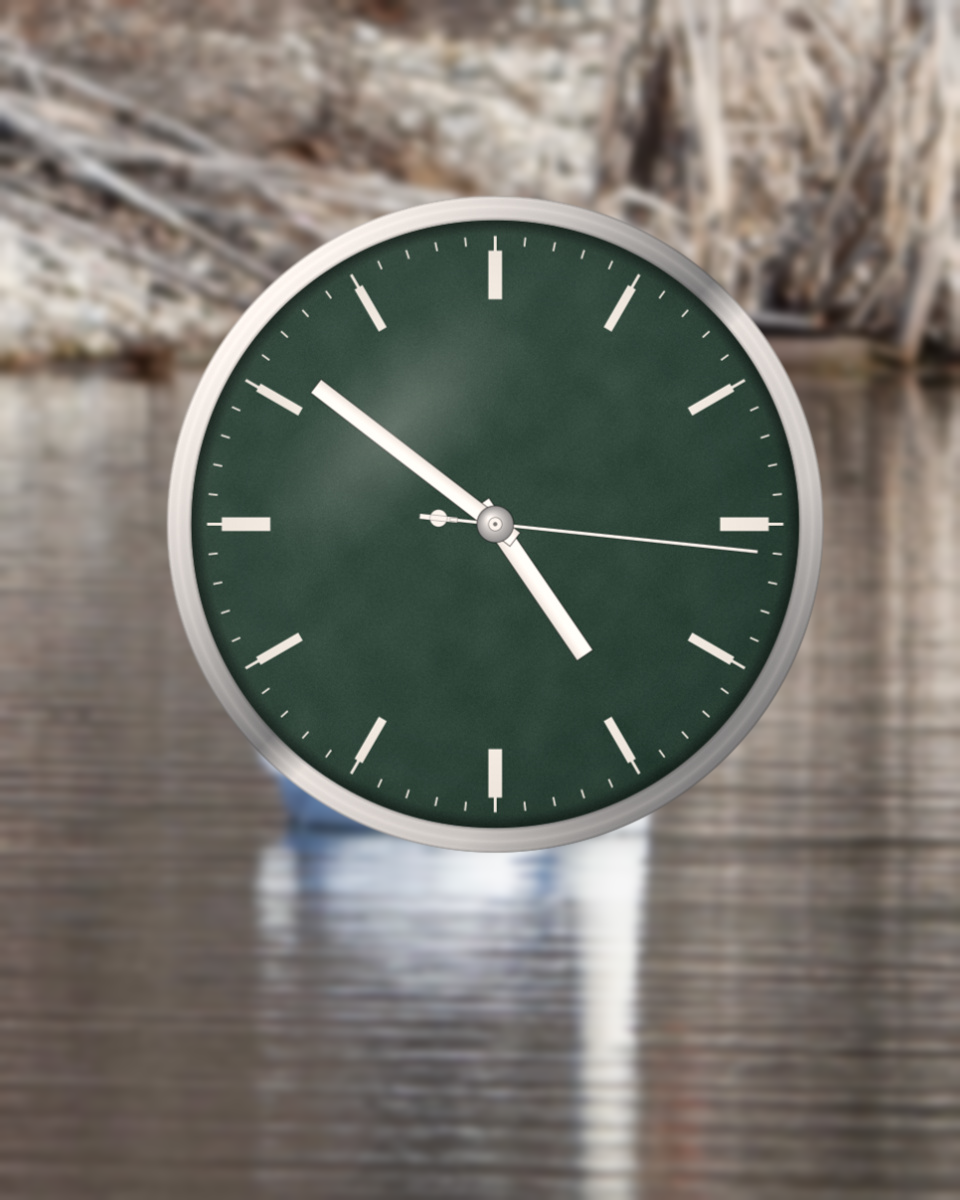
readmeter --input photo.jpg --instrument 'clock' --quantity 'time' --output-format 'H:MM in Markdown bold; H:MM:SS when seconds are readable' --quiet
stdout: **4:51:16**
